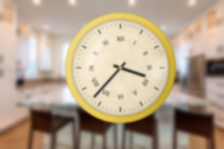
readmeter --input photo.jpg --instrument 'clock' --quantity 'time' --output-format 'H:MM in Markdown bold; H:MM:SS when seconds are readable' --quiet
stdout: **3:37**
